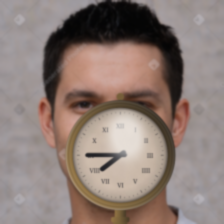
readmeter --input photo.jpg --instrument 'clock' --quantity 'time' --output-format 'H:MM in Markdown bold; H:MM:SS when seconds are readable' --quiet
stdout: **7:45**
